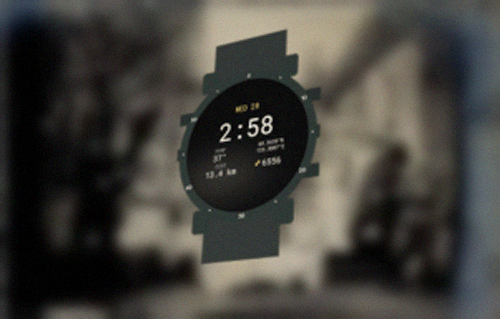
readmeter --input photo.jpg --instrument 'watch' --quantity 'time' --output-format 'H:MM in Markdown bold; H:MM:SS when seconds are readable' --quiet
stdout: **2:58**
